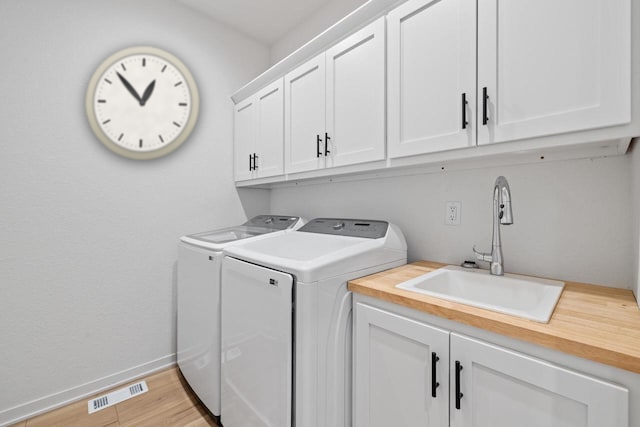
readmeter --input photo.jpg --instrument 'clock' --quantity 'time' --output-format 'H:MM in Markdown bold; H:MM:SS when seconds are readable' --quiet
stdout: **12:53**
